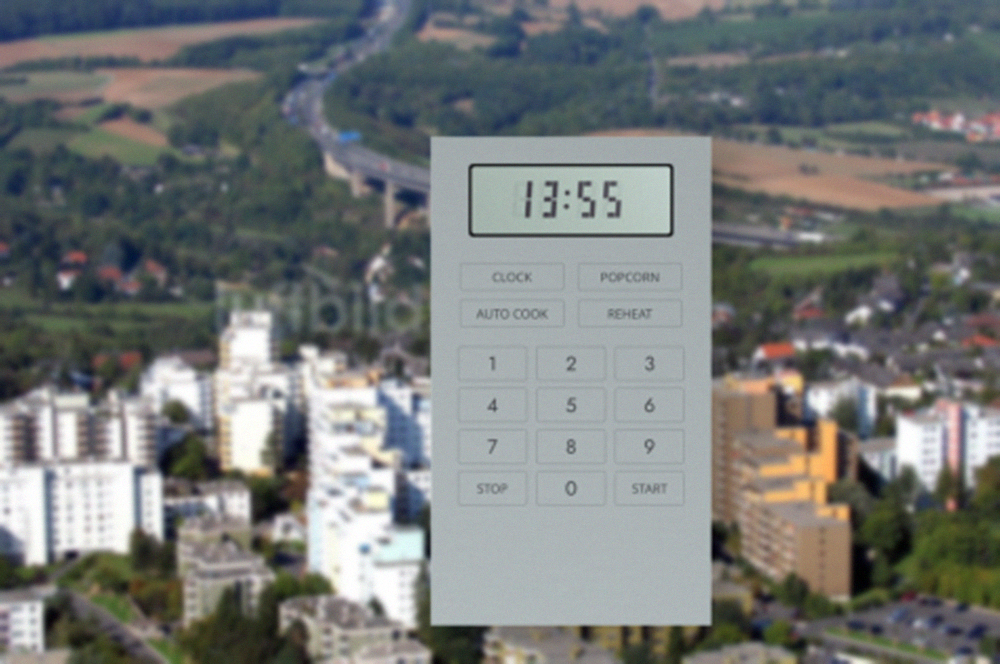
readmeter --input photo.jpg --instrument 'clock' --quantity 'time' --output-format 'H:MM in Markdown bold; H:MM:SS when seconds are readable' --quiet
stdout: **13:55**
